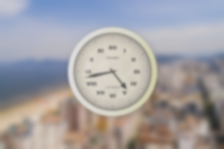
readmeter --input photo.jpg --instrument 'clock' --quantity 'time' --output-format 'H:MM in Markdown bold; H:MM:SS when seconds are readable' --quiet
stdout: **4:43**
